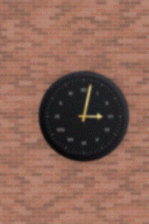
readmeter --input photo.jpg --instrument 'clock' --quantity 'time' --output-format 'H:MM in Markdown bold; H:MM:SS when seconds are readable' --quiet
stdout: **3:02**
